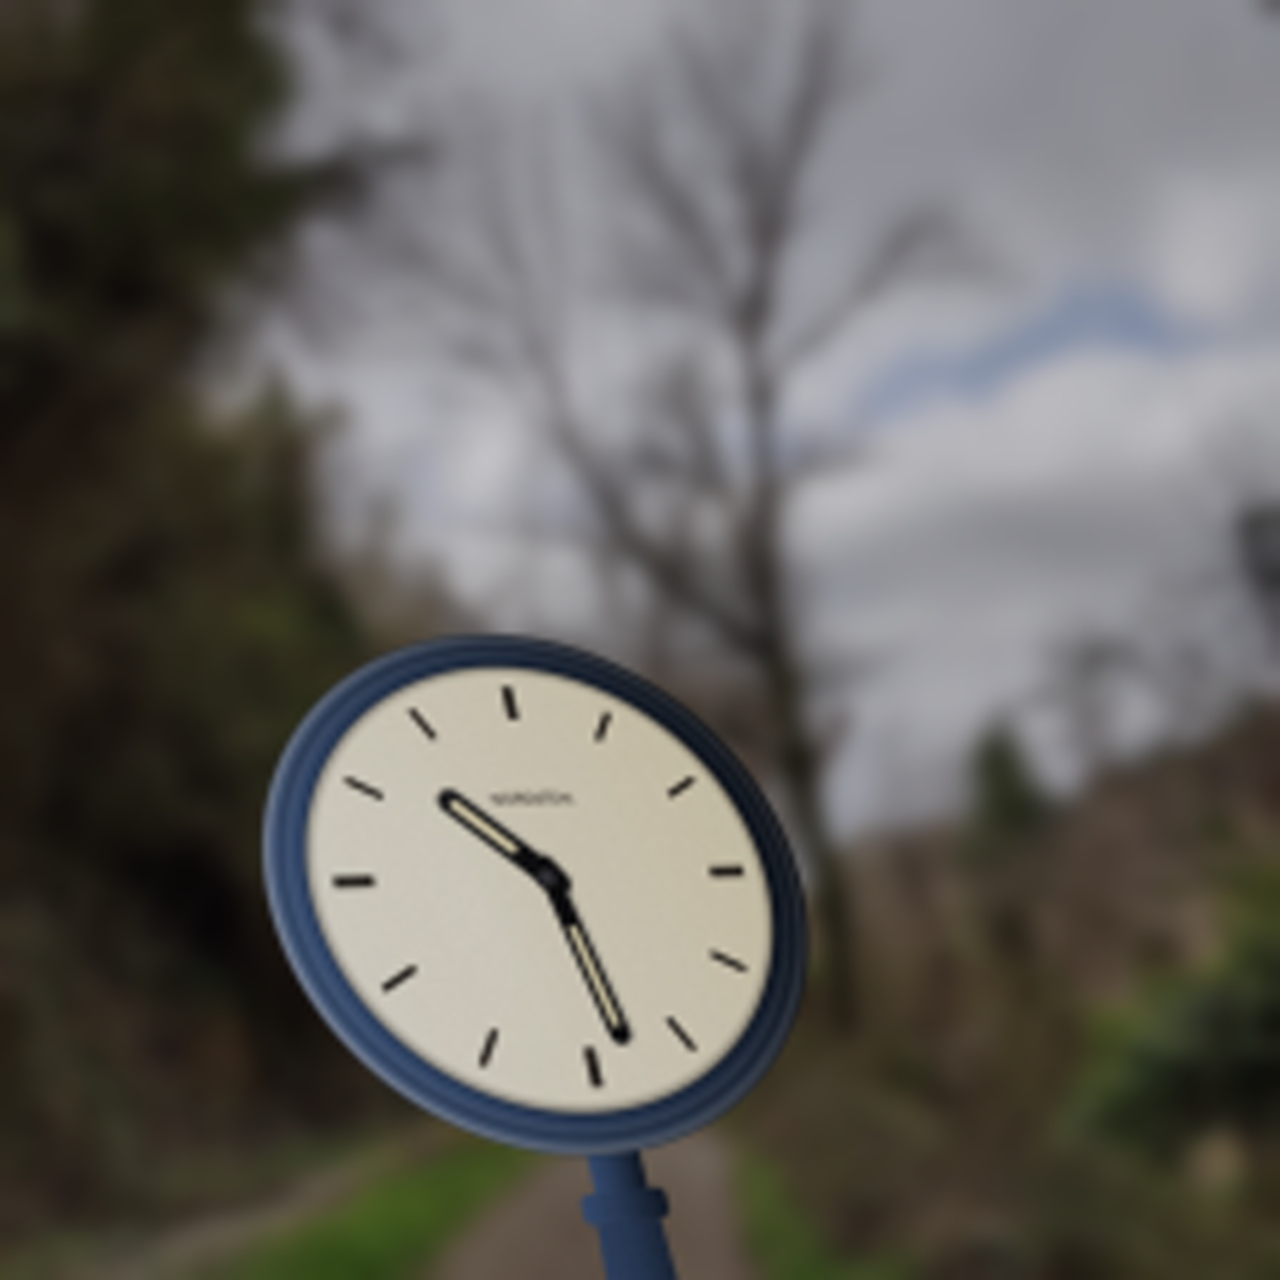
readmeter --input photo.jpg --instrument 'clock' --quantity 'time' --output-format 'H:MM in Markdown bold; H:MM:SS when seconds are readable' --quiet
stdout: **10:28**
